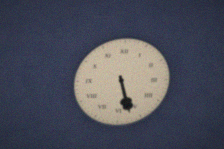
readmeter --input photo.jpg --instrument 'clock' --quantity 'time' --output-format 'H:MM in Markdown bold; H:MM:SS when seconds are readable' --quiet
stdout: **5:27**
